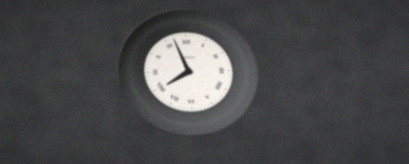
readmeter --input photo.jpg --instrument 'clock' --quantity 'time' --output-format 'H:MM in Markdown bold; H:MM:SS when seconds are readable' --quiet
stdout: **7:57**
